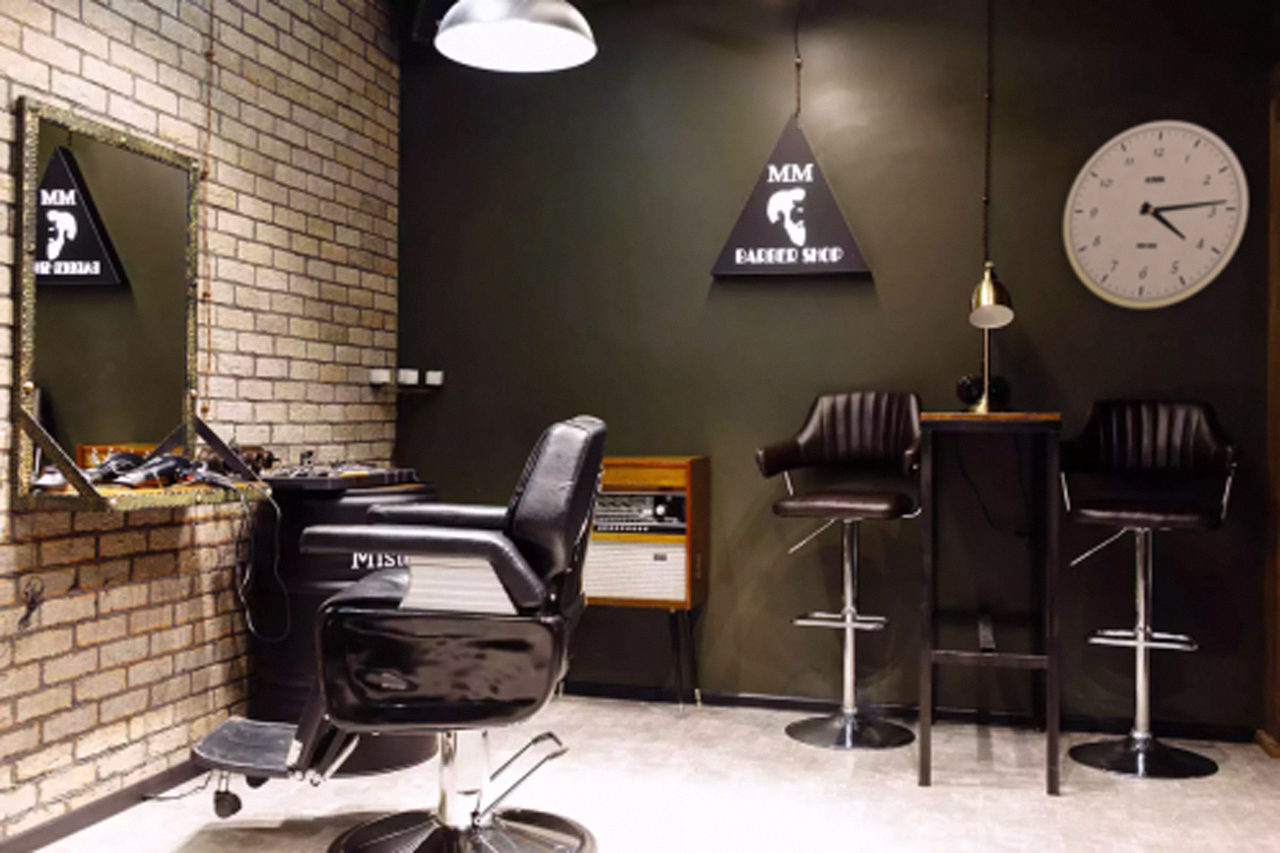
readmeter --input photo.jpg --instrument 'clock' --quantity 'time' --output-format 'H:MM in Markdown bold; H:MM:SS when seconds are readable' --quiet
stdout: **4:14**
